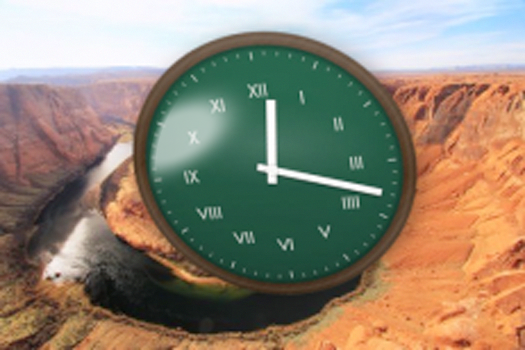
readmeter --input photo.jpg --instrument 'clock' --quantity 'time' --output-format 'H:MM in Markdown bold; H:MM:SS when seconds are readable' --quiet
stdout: **12:18**
